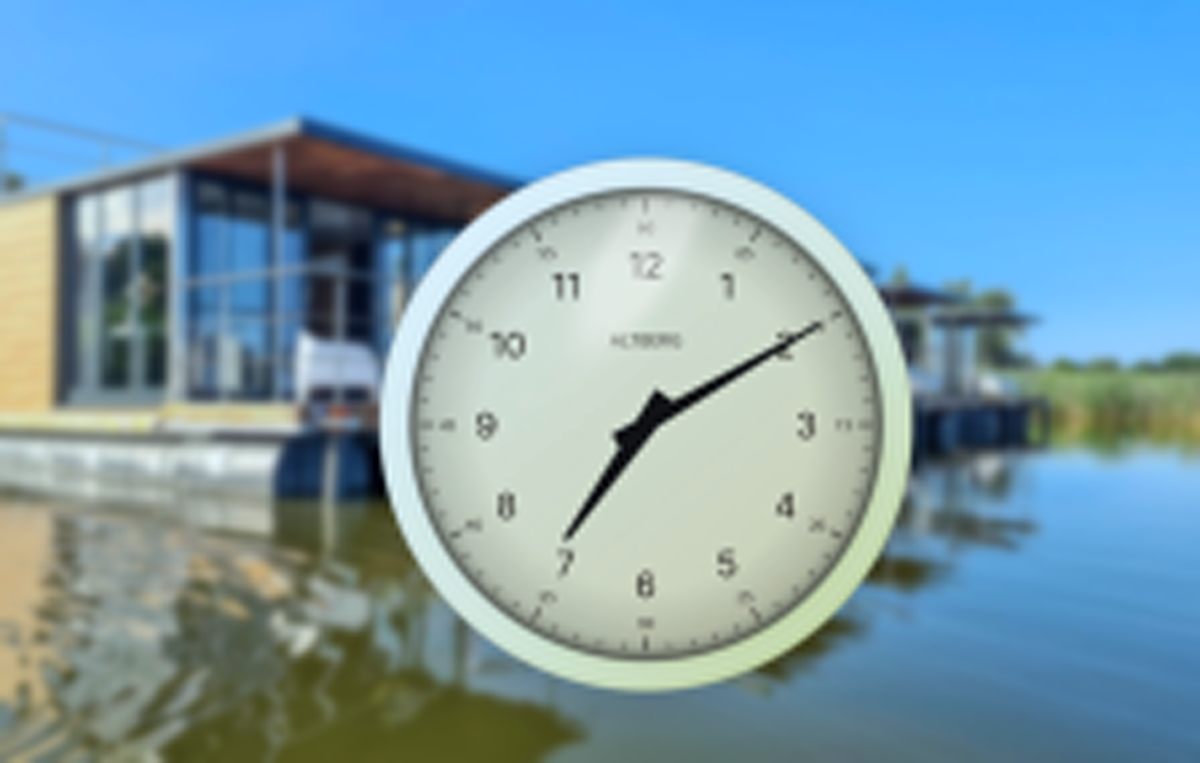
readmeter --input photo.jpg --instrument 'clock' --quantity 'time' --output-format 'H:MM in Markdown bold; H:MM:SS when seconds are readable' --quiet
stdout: **7:10**
